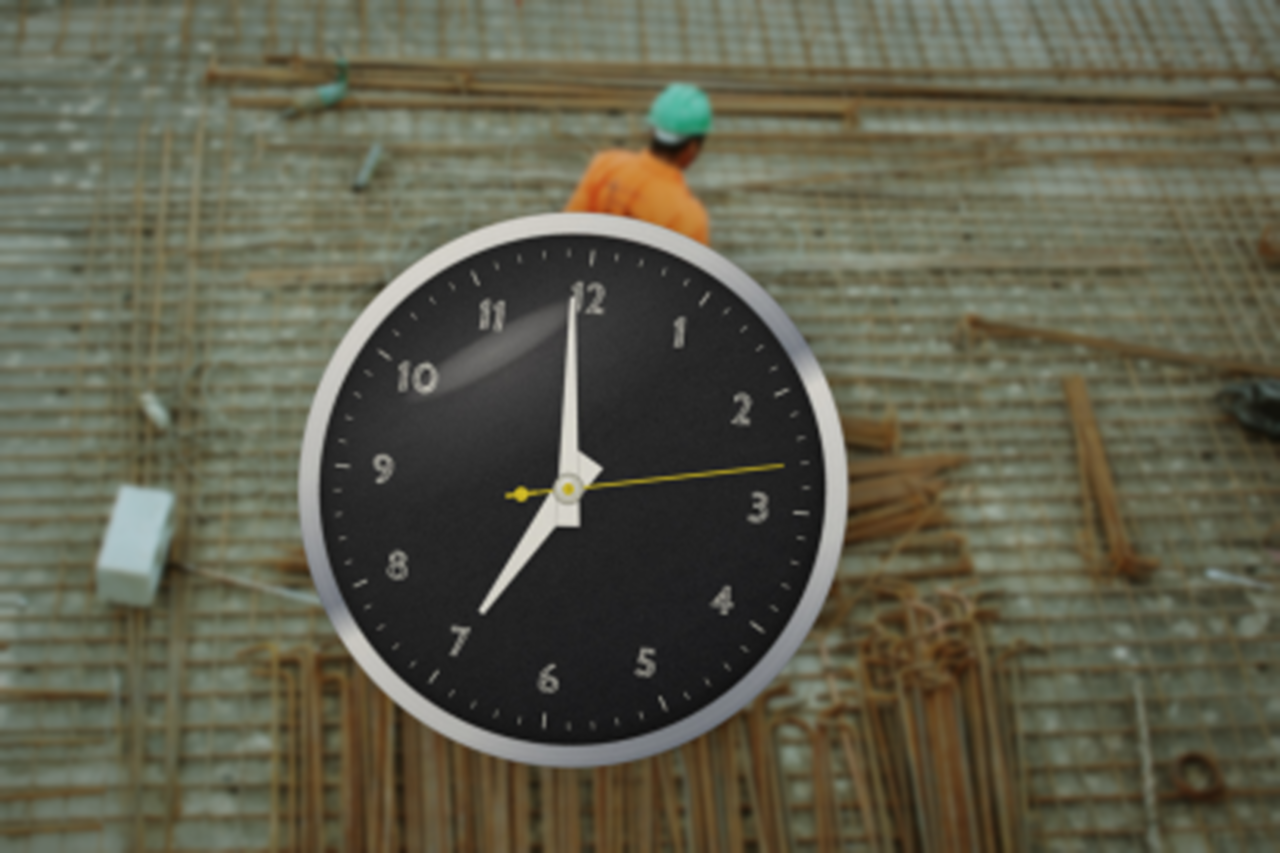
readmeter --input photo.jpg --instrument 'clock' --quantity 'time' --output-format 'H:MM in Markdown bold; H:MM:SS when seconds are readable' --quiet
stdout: **6:59:13**
